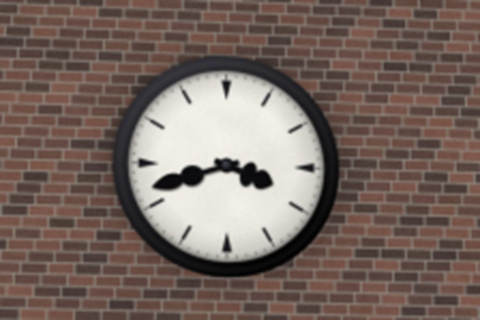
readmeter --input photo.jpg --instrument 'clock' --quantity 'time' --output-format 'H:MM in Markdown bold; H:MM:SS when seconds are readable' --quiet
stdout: **3:42**
